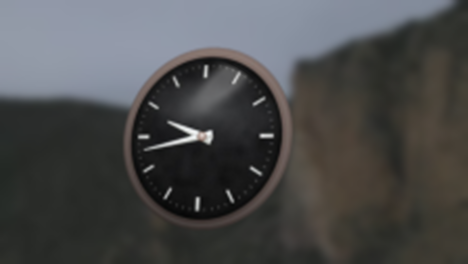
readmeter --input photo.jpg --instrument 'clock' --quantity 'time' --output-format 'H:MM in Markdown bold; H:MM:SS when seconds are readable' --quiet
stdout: **9:43**
